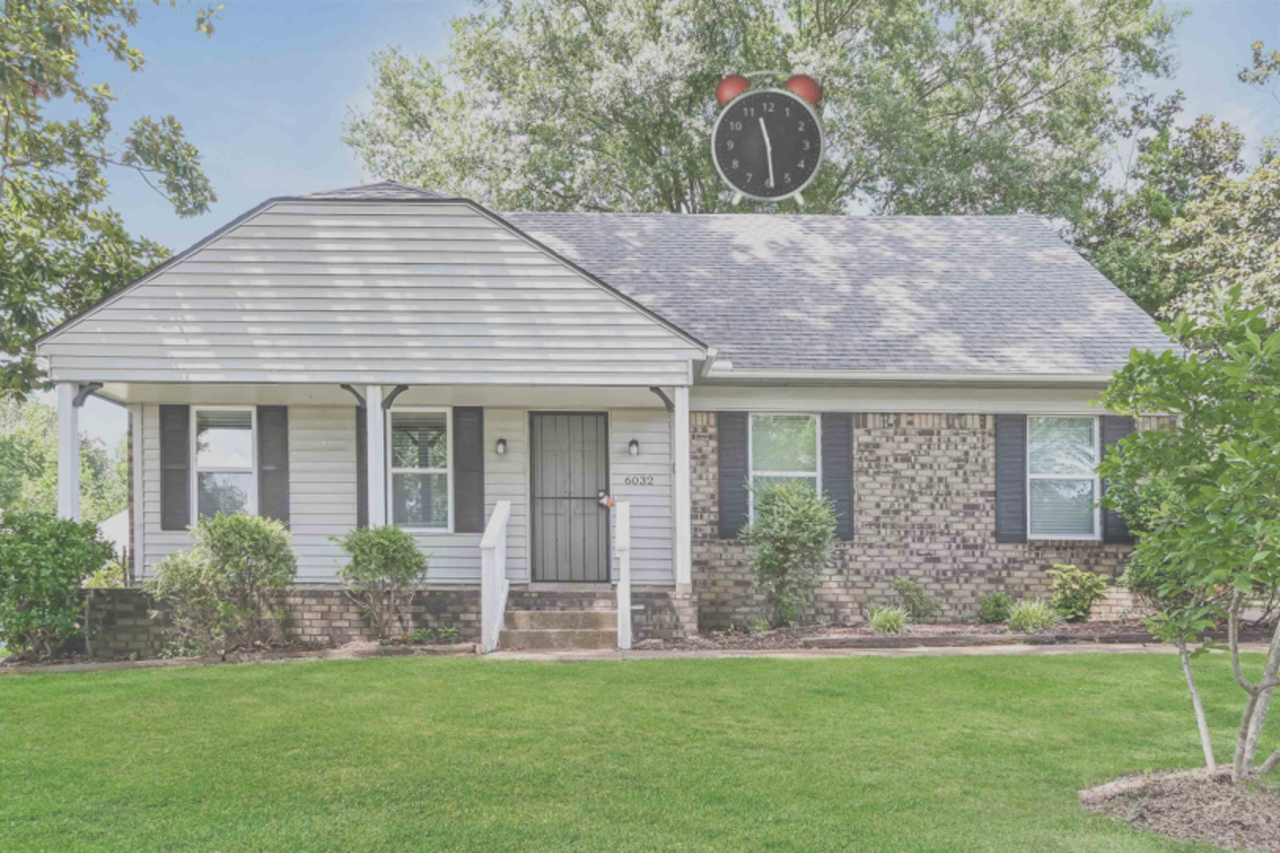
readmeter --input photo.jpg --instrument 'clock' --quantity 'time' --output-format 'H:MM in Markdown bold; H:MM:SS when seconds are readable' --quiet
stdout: **11:29**
